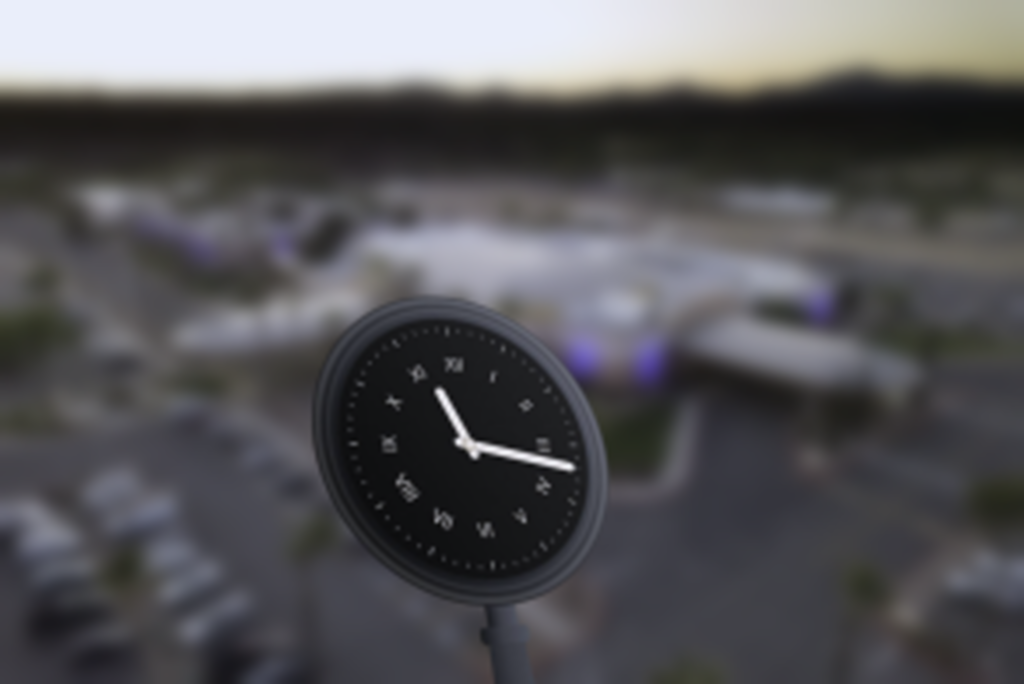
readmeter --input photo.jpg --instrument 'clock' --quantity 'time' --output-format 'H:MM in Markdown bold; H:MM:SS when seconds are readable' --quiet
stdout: **11:17**
